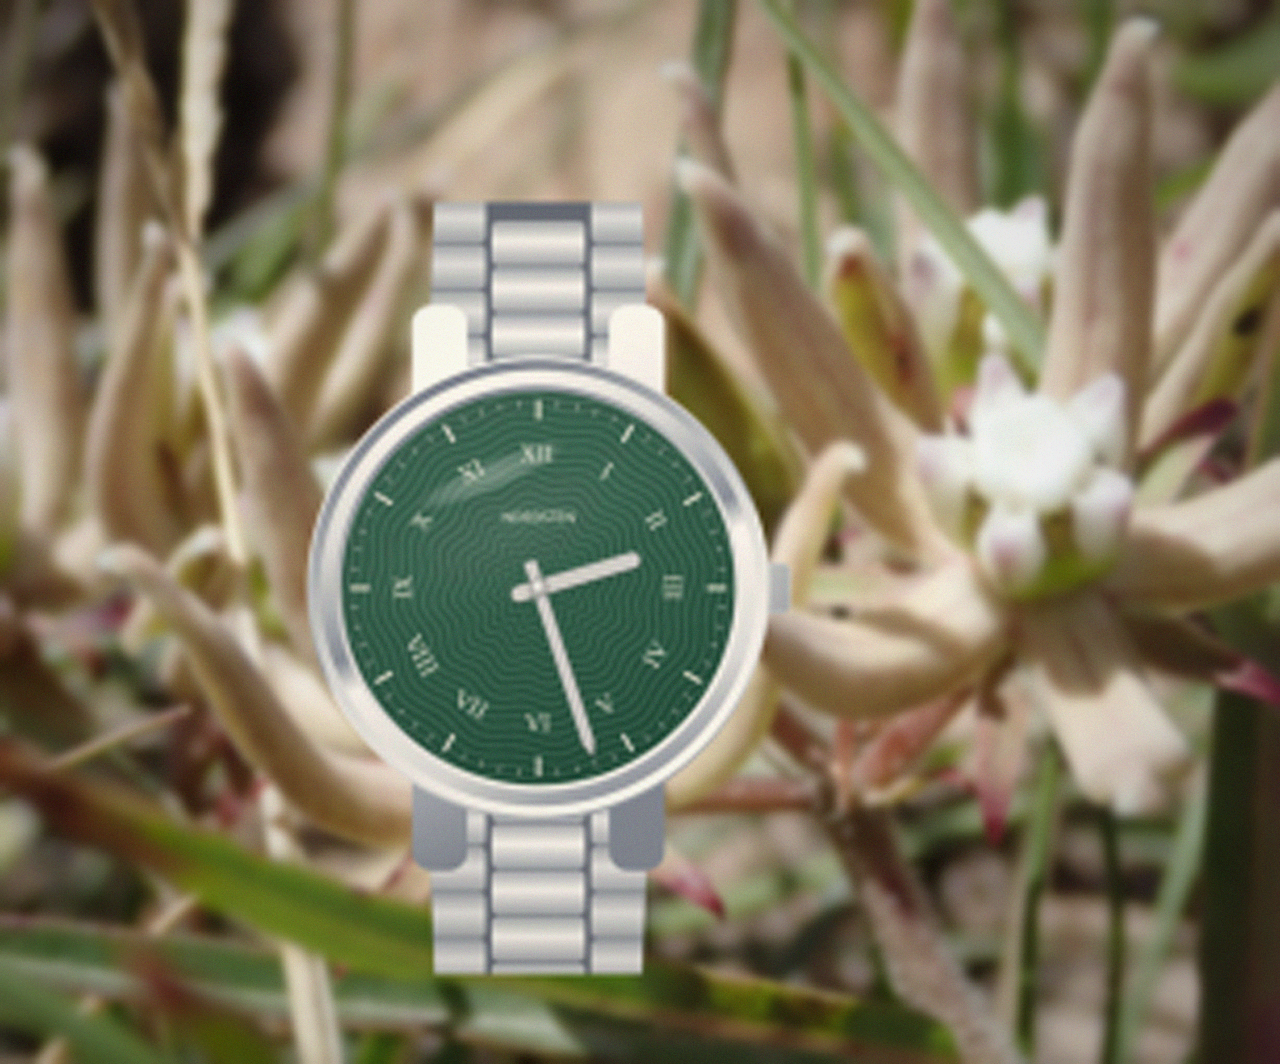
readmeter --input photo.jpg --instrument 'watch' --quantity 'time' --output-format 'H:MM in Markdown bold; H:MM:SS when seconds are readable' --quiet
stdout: **2:27**
